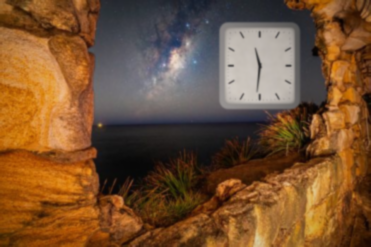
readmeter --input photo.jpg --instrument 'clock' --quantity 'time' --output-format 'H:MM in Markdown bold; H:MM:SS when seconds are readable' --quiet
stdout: **11:31**
